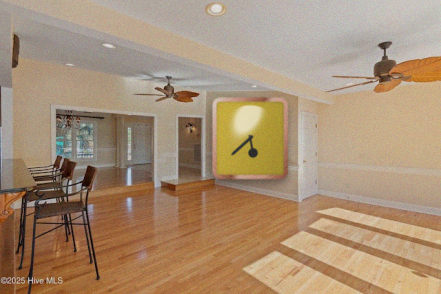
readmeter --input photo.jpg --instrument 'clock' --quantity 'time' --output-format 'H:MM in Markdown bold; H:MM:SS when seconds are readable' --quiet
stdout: **5:38**
